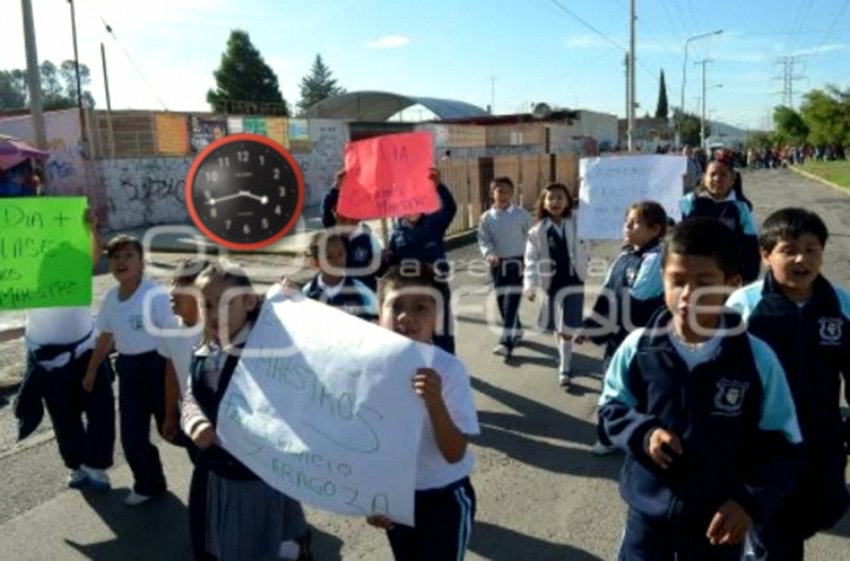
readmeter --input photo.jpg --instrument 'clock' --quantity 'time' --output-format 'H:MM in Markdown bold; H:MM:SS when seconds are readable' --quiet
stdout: **3:43**
